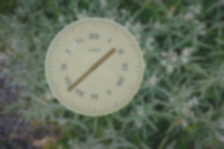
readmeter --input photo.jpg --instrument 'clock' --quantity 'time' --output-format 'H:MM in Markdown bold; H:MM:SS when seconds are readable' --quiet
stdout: **1:38**
